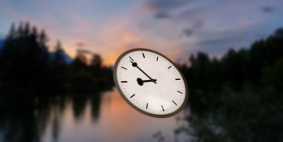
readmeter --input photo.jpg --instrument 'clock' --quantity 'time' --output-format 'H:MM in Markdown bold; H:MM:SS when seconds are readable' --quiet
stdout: **8:54**
